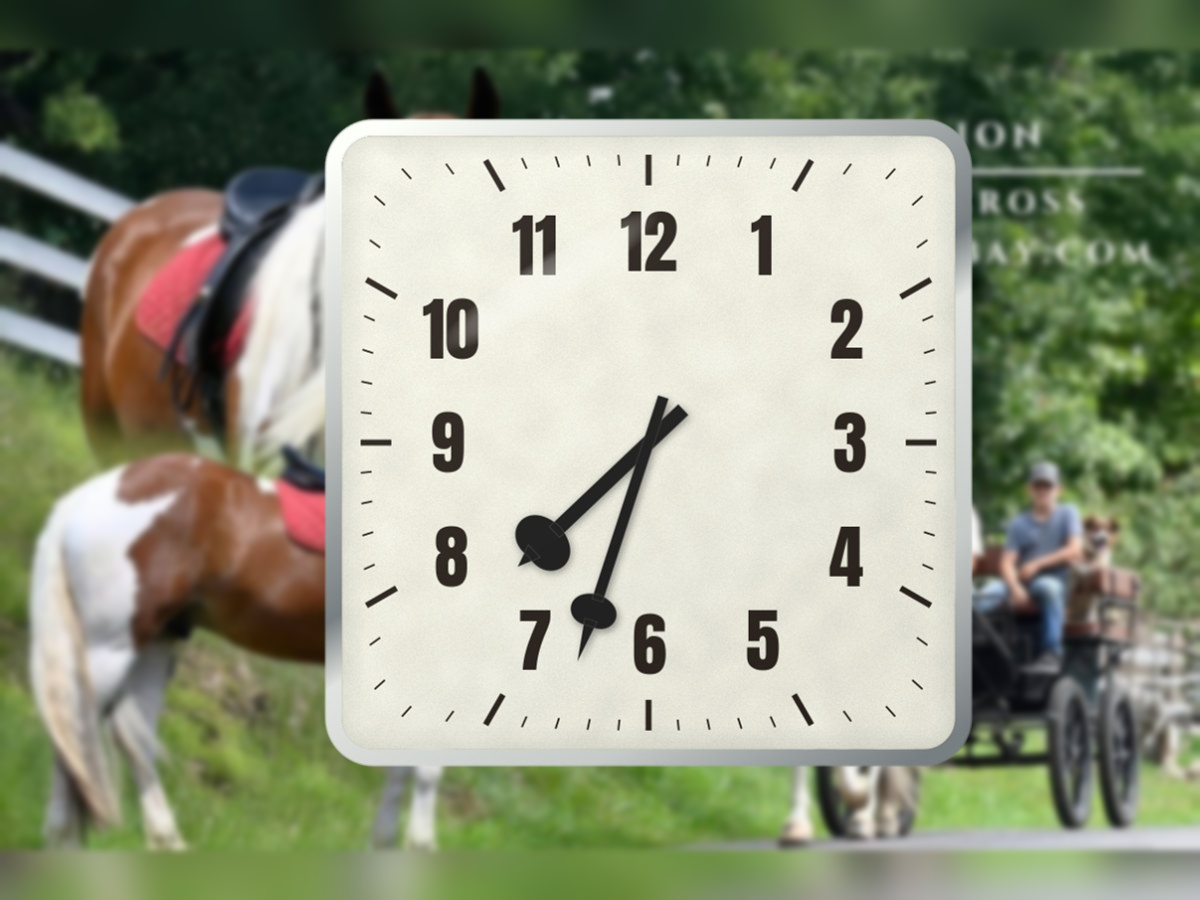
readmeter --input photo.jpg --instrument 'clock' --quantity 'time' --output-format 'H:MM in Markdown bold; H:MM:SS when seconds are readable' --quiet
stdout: **7:33**
